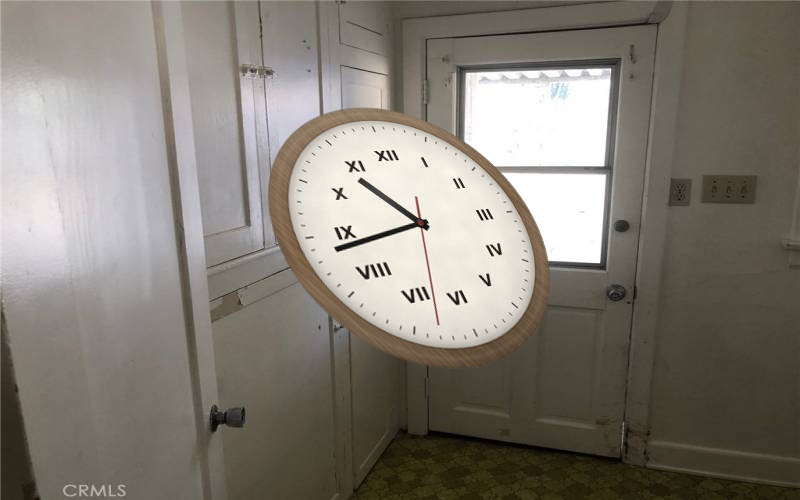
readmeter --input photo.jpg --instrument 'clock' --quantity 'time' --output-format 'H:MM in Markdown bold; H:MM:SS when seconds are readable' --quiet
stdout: **10:43:33**
